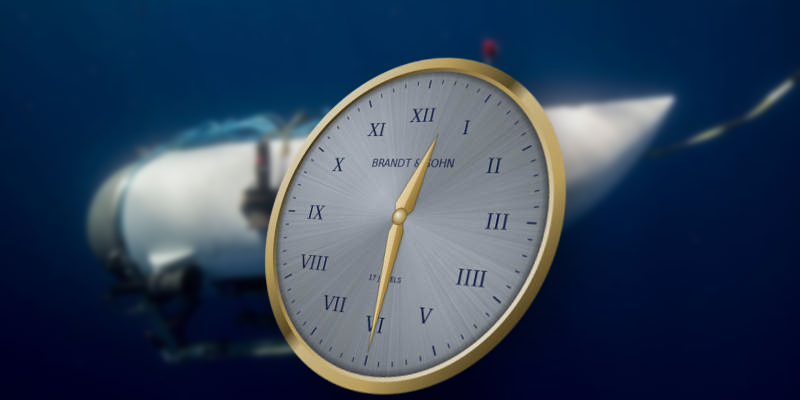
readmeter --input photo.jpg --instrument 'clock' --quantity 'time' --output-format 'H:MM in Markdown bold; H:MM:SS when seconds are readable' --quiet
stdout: **12:30**
